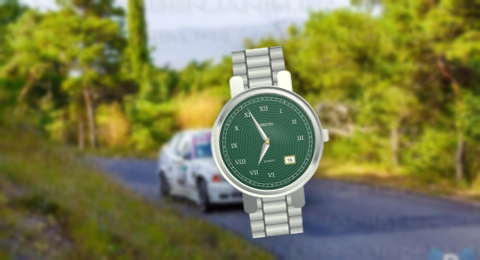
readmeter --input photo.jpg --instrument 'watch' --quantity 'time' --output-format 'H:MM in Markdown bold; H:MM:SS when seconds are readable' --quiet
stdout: **6:56**
